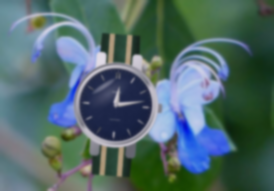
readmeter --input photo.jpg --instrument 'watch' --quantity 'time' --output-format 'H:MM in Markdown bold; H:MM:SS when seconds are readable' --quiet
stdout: **12:13**
